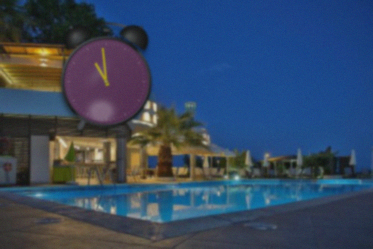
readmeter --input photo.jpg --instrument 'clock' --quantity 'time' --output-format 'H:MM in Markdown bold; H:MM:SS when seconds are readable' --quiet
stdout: **10:59**
